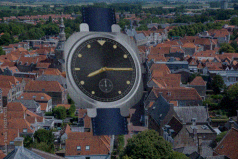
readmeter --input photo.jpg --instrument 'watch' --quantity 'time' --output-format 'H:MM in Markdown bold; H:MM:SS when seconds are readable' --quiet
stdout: **8:15**
